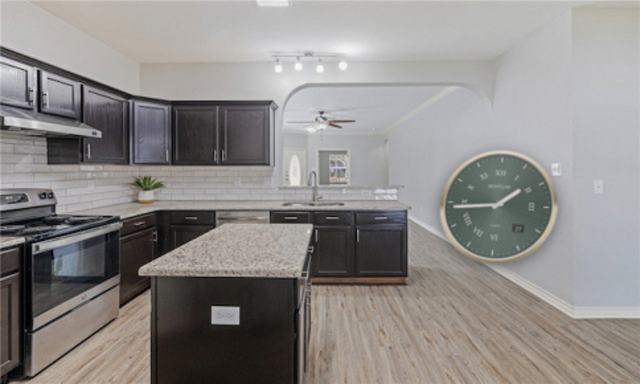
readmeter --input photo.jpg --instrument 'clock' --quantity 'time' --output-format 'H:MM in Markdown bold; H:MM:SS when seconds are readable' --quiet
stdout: **1:44**
